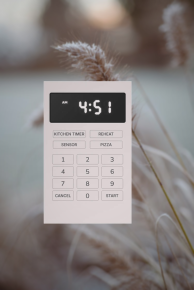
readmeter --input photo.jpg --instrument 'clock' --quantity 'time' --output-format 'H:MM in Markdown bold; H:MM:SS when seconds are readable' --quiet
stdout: **4:51**
